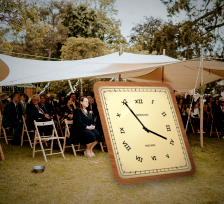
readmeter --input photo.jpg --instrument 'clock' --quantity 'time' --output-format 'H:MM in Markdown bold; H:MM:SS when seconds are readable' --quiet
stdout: **3:55**
